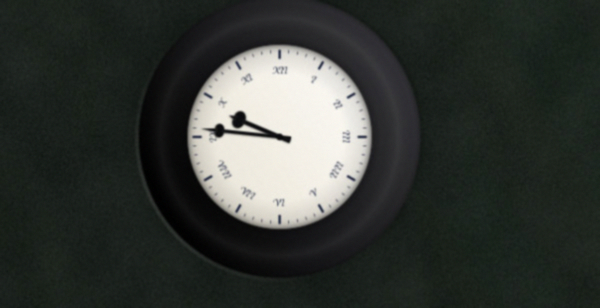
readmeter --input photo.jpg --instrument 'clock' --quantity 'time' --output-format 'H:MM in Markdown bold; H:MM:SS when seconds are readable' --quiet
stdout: **9:46**
